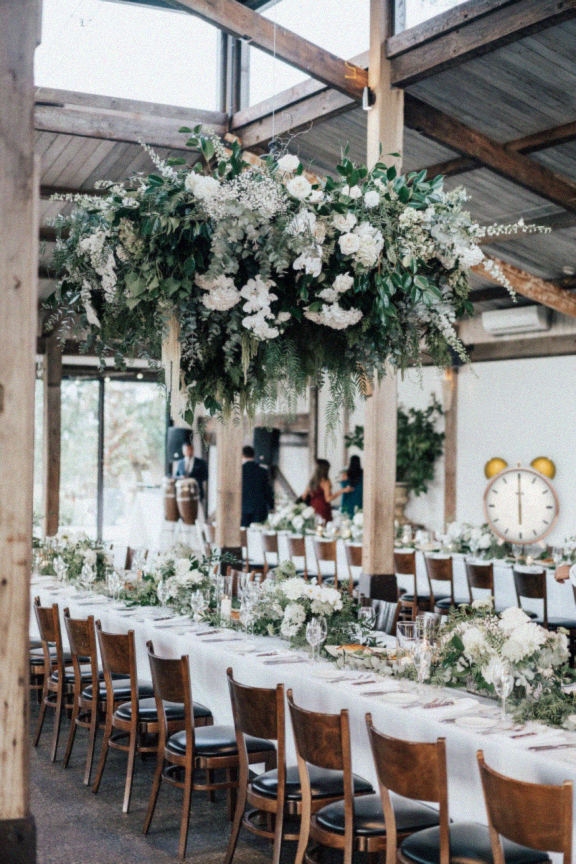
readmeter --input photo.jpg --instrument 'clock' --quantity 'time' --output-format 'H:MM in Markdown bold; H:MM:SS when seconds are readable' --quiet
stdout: **6:00**
